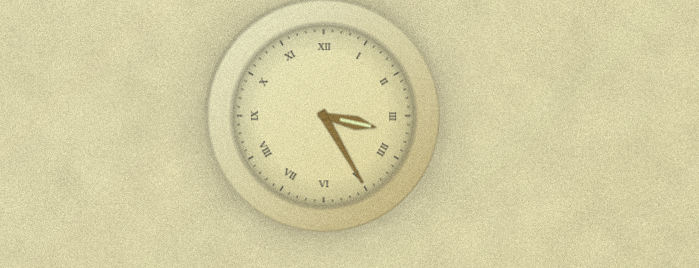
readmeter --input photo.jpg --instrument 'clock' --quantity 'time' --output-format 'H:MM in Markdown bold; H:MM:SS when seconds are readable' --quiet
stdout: **3:25**
